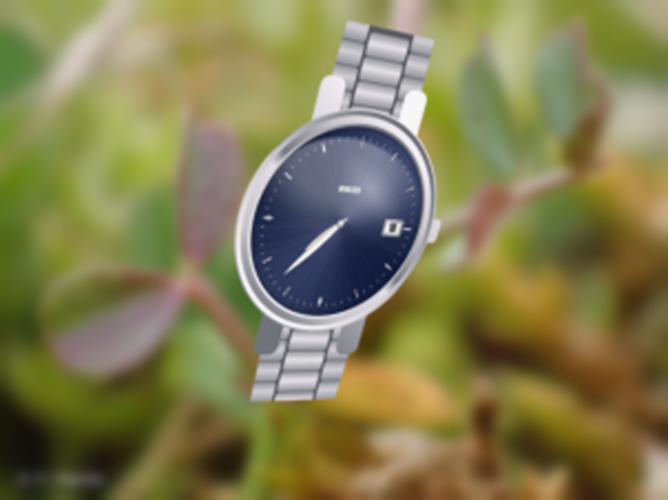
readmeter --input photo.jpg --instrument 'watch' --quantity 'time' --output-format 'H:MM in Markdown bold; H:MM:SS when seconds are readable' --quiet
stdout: **7:37**
